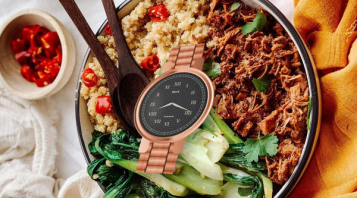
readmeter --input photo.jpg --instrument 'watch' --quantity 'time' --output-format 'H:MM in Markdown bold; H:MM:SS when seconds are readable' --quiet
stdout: **8:19**
